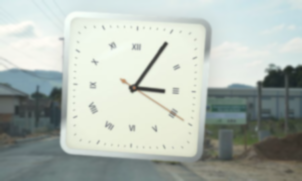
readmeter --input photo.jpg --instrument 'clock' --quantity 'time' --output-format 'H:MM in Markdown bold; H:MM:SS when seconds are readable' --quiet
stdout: **3:05:20**
